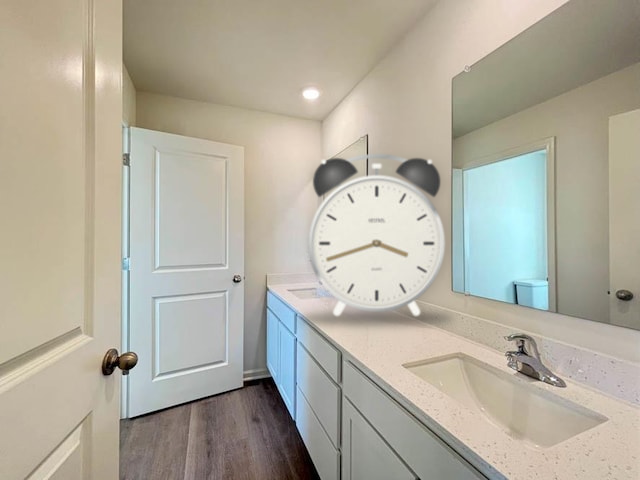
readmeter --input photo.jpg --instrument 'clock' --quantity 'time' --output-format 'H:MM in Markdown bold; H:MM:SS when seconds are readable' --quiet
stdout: **3:42**
